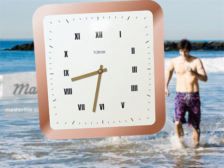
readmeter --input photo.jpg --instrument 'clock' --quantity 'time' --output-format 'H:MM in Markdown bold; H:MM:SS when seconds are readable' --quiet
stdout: **8:32**
